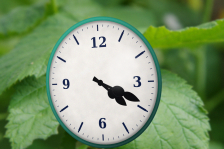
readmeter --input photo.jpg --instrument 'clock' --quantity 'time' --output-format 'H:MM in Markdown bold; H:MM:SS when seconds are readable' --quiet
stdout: **4:19**
